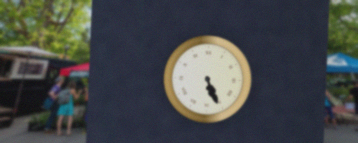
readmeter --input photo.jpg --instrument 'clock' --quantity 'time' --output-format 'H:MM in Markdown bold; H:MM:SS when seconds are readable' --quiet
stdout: **5:26**
